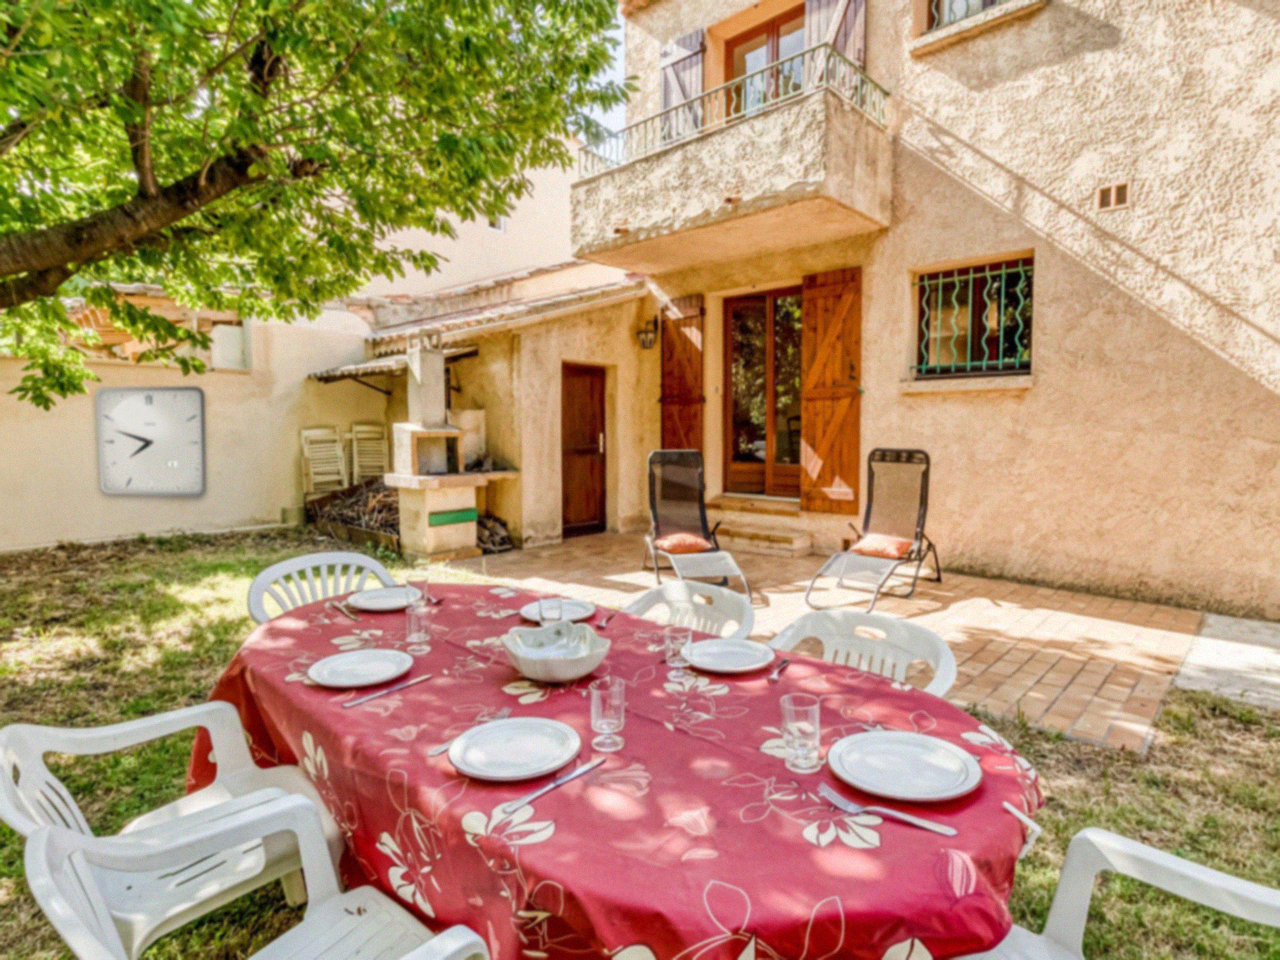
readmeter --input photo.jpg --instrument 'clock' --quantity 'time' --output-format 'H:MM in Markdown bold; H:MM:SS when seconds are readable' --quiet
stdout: **7:48**
